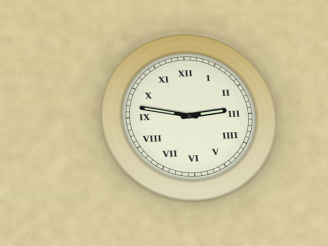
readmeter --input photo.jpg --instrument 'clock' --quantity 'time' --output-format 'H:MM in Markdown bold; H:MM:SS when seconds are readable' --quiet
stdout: **2:47**
